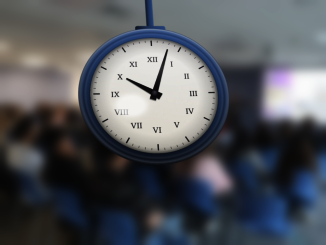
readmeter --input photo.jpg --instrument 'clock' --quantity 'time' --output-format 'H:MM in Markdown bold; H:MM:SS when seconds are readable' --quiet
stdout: **10:03**
